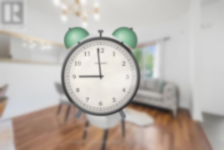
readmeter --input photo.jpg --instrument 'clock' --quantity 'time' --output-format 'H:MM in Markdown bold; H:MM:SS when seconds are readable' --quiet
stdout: **8:59**
